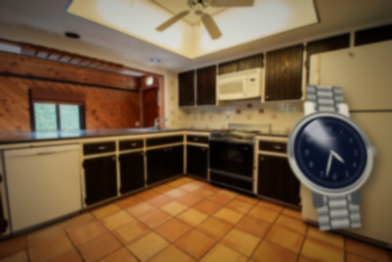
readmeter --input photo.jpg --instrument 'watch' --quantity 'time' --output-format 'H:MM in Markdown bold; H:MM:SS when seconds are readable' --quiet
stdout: **4:33**
